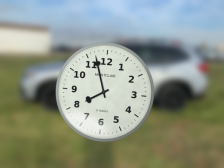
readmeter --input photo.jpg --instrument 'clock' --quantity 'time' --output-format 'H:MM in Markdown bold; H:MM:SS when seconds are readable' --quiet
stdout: **7:57**
